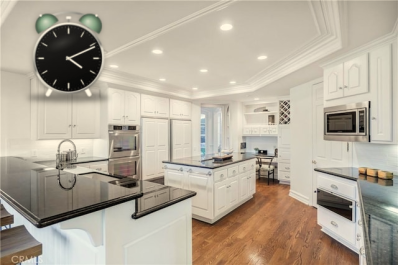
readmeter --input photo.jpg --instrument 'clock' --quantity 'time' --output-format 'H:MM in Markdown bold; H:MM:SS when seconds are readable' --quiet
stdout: **4:11**
